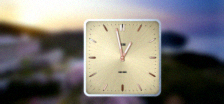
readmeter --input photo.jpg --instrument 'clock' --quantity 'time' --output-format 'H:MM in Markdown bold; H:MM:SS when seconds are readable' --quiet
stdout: **12:58**
